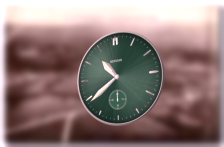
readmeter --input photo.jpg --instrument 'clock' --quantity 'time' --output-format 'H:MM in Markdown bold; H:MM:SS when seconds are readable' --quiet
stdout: **10:39**
